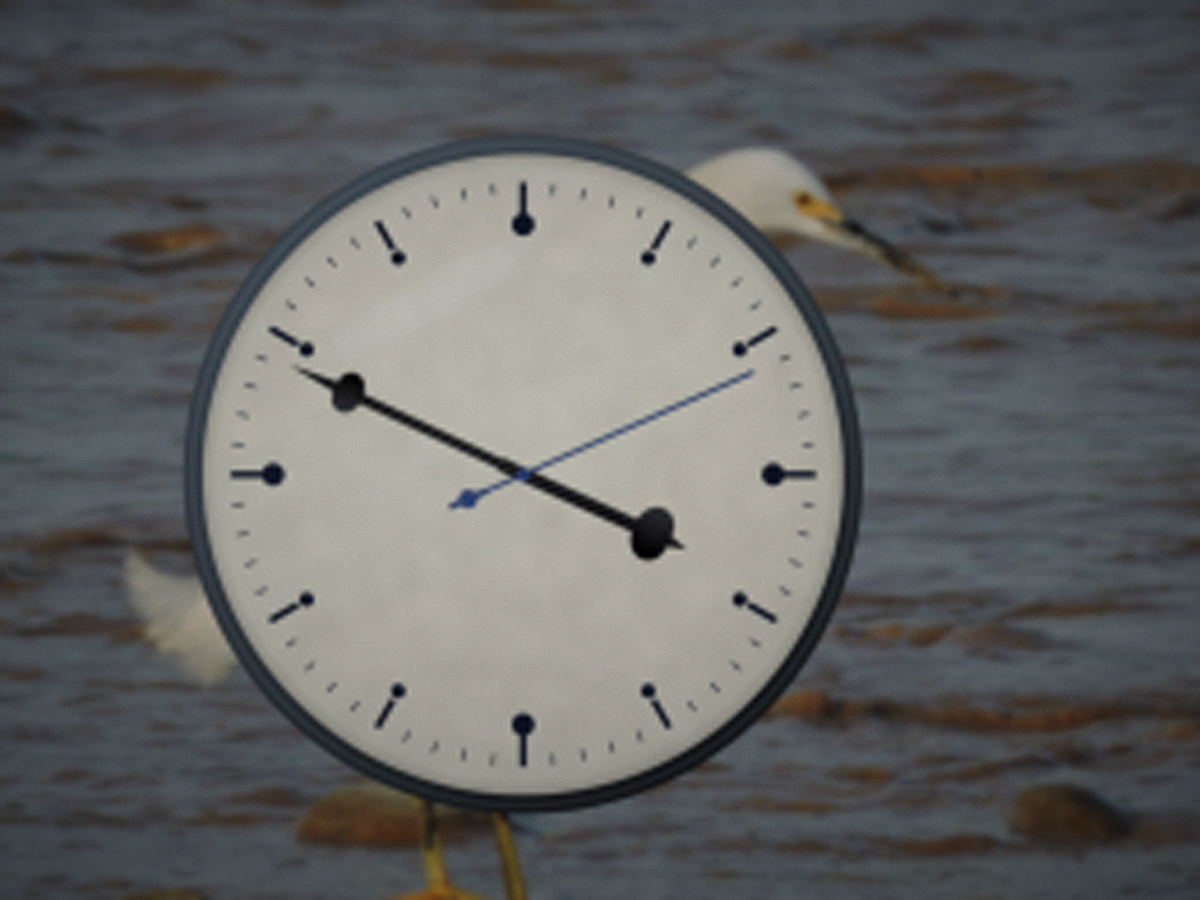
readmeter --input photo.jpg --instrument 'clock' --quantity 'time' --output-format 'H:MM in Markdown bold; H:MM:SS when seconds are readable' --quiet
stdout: **3:49:11**
